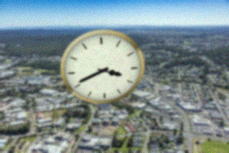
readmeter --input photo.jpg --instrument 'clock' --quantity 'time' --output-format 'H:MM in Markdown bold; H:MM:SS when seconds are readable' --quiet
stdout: **3:41**
